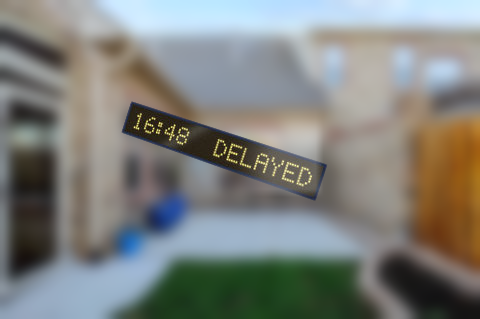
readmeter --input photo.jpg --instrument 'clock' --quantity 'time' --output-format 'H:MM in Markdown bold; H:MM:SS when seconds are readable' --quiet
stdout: **16:48**
